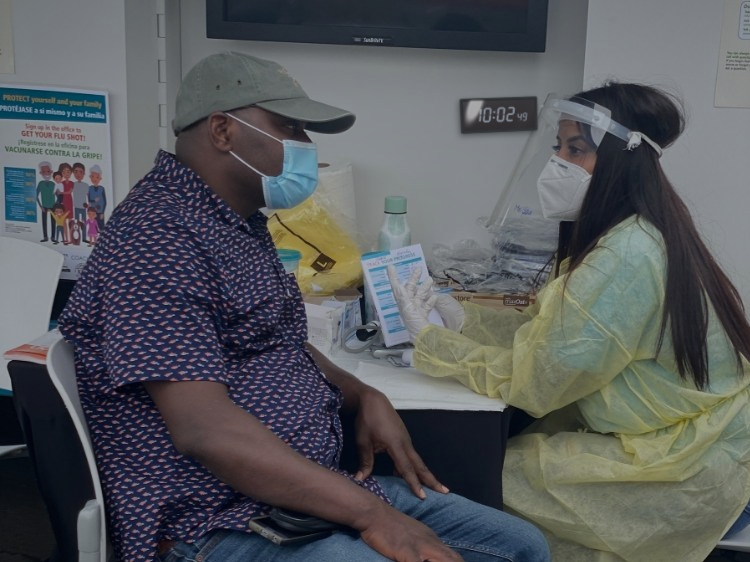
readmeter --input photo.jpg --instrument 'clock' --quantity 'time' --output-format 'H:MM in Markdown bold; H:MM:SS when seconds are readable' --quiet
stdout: **10:02**
